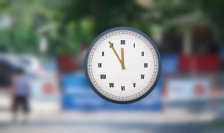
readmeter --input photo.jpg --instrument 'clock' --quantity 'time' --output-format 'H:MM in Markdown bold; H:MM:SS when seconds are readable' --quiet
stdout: **11:55**
